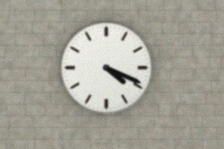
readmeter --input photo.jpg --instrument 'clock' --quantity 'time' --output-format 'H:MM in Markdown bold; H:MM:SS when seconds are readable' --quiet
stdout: **4:19**
